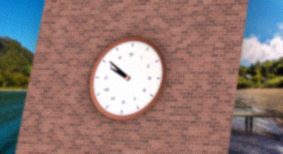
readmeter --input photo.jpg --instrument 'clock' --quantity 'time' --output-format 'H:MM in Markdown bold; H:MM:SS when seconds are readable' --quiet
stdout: **9:51**
